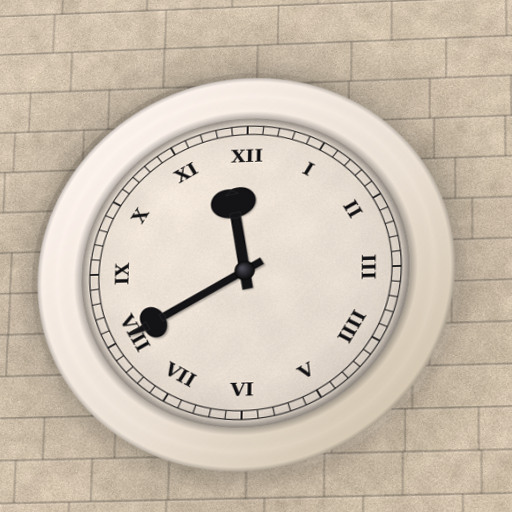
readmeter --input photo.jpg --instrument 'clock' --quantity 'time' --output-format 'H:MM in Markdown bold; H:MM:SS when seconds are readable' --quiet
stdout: **11:40**
